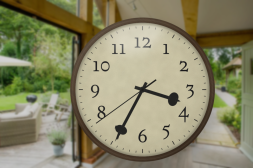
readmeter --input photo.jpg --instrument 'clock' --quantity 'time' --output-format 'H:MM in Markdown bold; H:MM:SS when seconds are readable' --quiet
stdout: **3:34:39**
